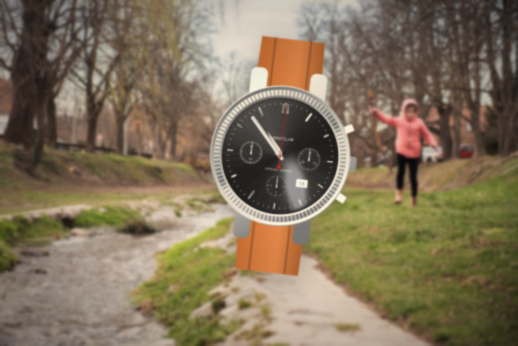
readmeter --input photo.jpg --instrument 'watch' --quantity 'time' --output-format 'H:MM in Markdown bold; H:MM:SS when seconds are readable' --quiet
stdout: **10:53**
